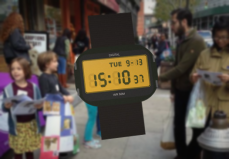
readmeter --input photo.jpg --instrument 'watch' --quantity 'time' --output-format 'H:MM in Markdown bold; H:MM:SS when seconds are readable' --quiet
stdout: **15:10:37**
